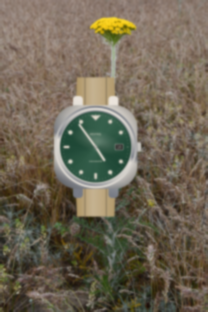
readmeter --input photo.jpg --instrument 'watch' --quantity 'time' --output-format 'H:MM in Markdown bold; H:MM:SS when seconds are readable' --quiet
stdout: **4:54**
